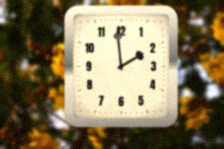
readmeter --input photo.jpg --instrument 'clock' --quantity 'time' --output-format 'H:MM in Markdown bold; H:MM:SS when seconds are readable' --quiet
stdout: **1:59**
